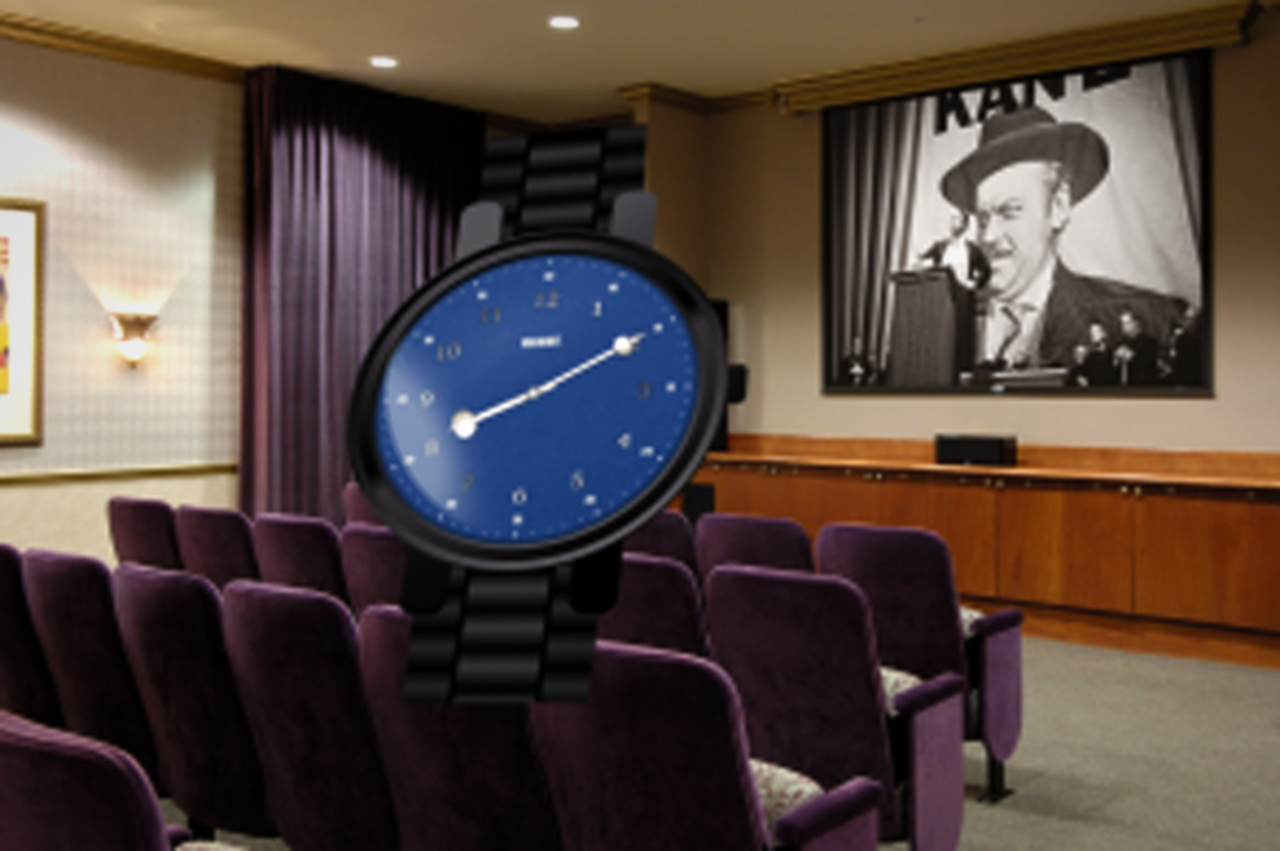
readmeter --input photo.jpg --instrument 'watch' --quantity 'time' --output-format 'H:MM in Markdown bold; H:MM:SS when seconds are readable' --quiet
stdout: **8:10**
